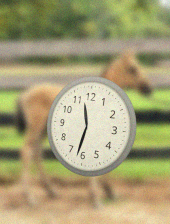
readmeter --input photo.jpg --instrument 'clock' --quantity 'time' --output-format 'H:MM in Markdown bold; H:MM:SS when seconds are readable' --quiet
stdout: **11:32**
